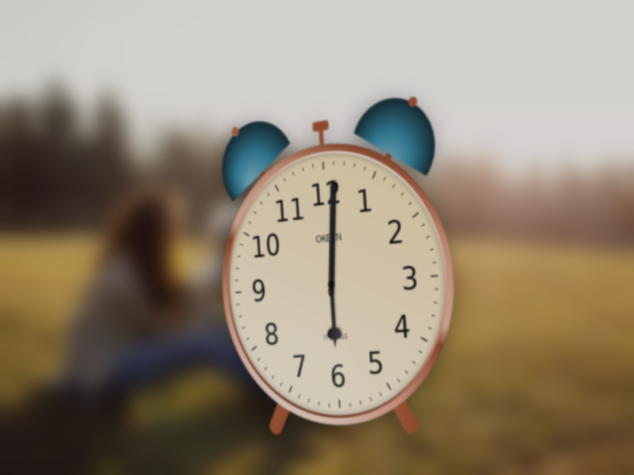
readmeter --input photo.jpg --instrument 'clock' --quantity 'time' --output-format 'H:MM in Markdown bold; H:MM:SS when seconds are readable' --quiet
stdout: **6:01**
